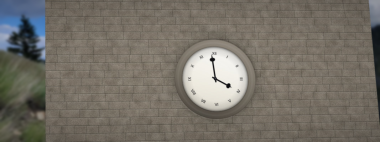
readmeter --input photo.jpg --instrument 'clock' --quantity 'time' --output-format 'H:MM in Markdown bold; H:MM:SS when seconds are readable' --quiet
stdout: **3:59**
